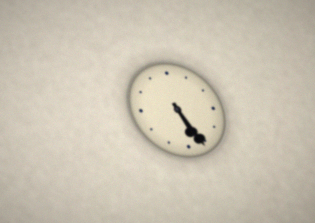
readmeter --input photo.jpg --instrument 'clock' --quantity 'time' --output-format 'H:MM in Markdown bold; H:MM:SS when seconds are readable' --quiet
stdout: **5:26**
